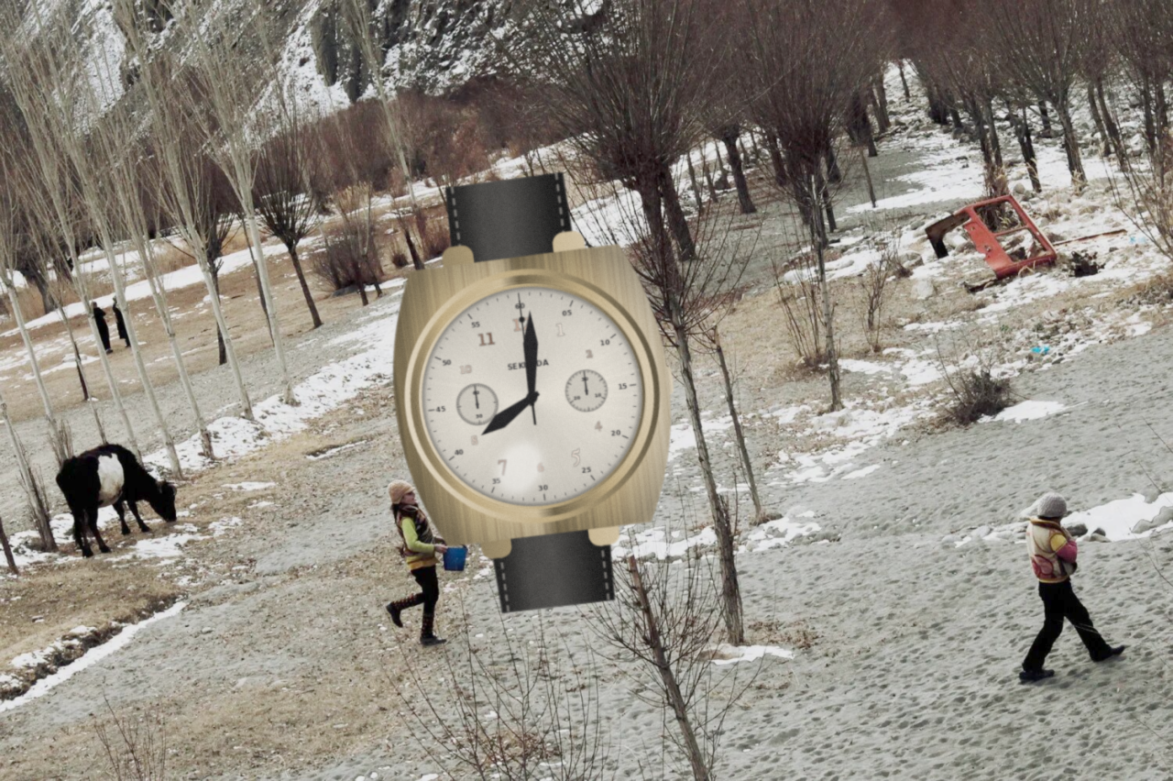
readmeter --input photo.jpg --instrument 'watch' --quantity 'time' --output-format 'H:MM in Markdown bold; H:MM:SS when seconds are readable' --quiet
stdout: **8:01**
